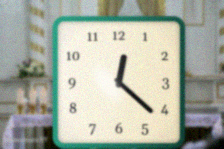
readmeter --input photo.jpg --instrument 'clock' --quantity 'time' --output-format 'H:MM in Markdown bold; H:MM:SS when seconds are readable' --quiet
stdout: **12:22**
